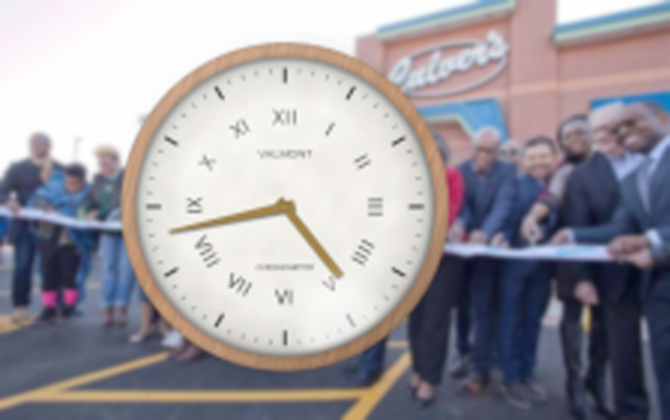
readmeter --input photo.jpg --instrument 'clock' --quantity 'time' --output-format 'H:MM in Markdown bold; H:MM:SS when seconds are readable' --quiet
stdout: **4:43**
